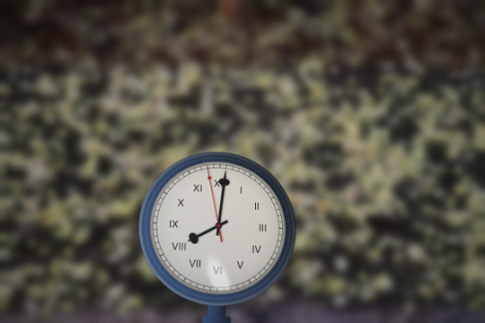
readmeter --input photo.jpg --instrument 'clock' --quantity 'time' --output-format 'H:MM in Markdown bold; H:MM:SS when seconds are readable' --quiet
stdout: **8:00:58**
